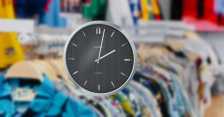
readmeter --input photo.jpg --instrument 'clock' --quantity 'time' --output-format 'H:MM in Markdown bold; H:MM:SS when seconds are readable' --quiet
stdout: **2:02**
